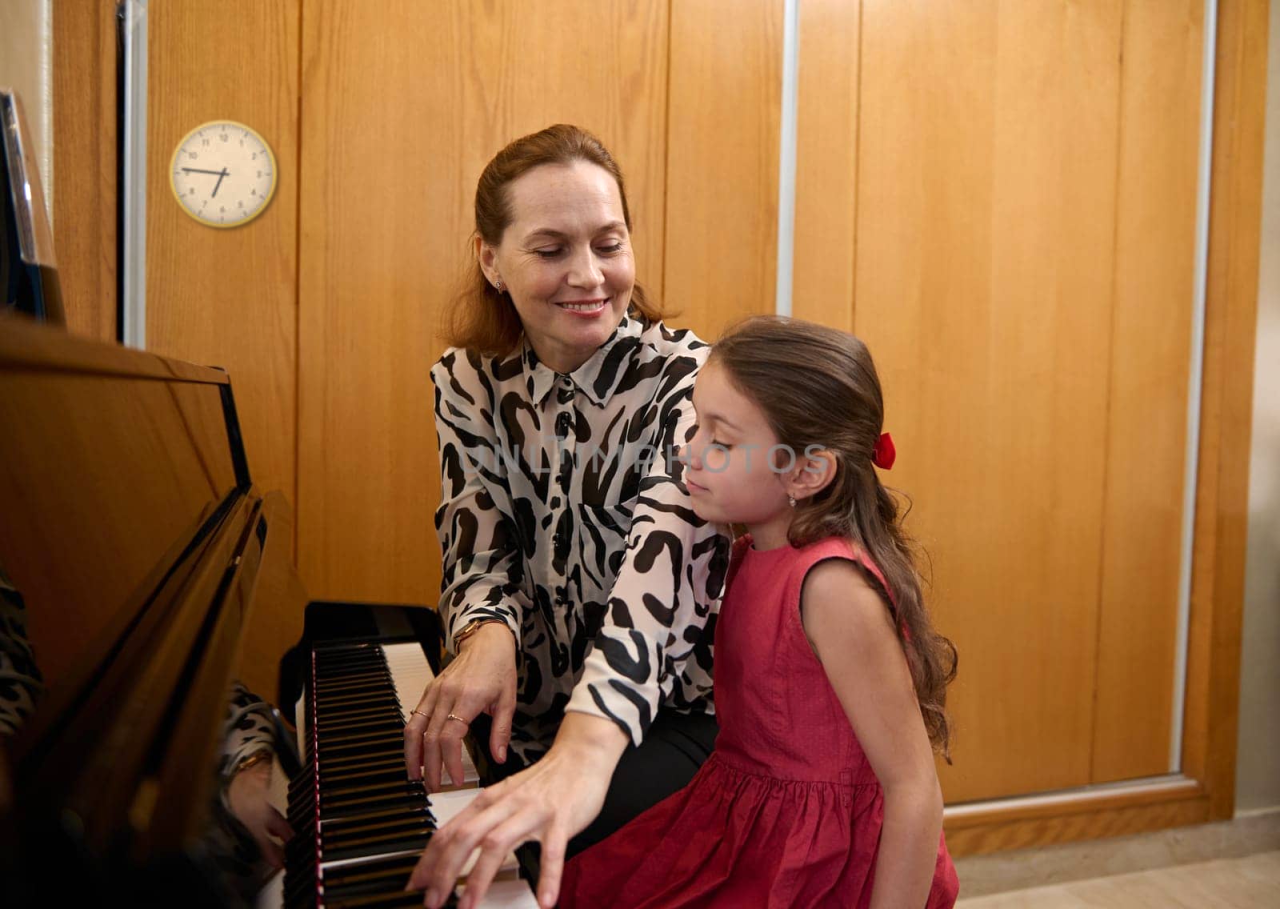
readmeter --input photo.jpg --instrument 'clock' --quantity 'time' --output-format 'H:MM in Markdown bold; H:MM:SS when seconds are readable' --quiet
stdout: **6:46**
